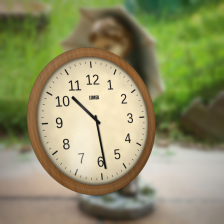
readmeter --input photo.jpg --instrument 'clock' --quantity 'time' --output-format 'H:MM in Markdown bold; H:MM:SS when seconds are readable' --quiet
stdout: **10:29**
